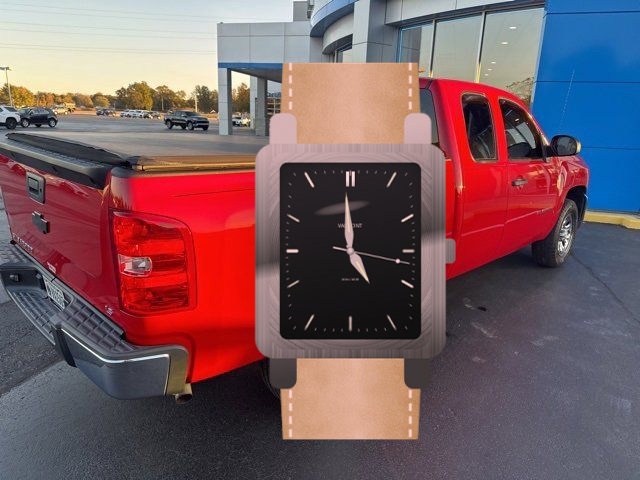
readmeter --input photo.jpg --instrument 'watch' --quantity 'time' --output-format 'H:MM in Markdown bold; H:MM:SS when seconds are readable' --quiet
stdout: **4:59:17**
